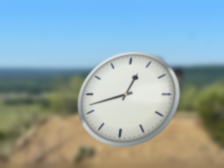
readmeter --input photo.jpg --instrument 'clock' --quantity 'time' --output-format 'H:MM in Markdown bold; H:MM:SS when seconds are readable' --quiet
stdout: **12:42**
